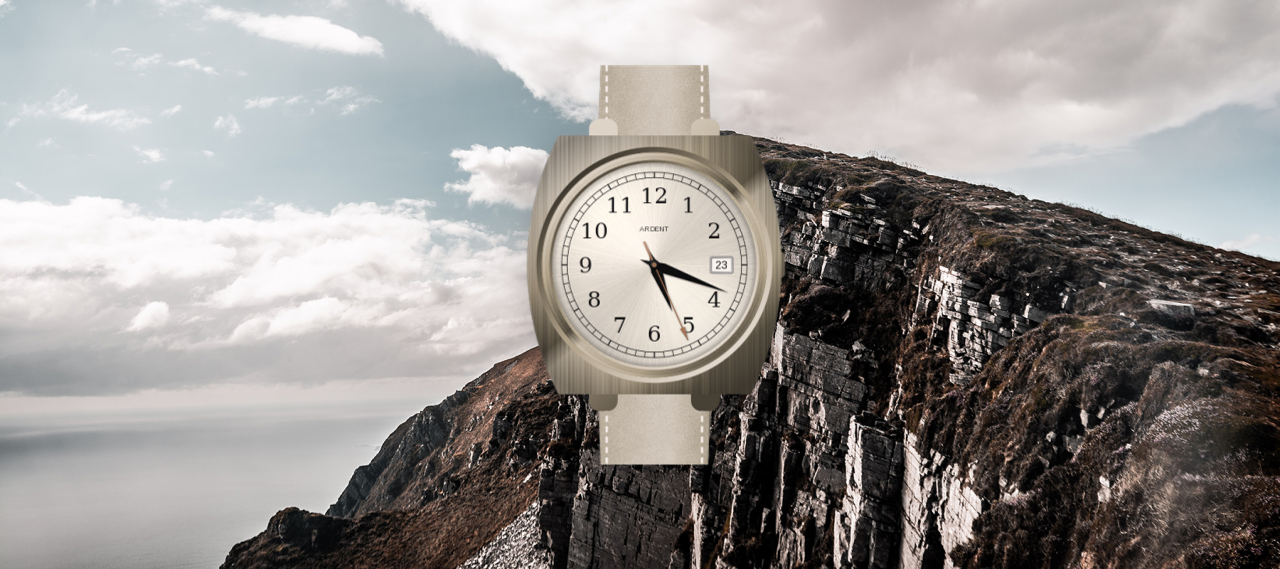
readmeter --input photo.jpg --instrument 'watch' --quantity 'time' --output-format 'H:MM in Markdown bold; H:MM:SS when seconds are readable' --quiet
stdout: **5:18:26**
